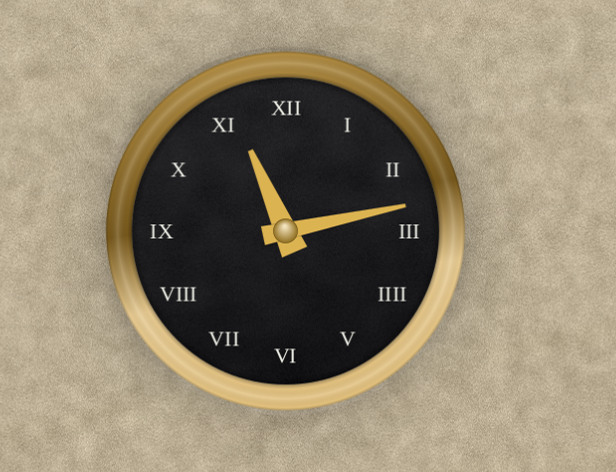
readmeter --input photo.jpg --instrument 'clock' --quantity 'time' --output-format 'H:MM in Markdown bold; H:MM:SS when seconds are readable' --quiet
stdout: **11:13**
